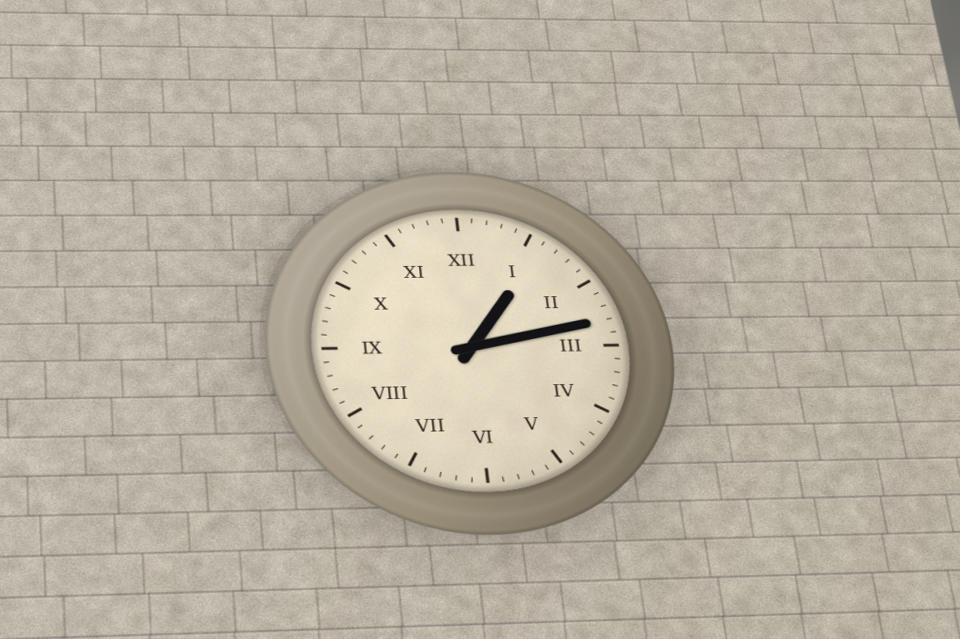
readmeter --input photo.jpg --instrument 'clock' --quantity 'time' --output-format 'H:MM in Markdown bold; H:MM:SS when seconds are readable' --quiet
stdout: **1:13**
